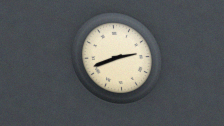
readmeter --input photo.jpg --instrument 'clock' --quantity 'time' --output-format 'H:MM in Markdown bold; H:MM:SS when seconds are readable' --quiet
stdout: **2:42**
